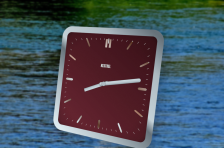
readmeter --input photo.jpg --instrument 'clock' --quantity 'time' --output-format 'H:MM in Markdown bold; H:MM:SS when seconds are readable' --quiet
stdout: **8:13**
